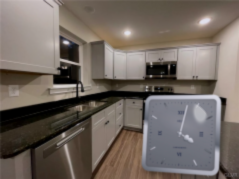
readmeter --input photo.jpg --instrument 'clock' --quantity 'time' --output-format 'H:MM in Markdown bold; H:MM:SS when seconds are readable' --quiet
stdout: **4:02**
